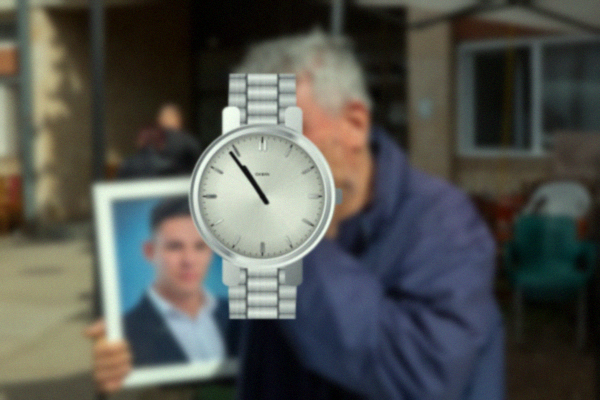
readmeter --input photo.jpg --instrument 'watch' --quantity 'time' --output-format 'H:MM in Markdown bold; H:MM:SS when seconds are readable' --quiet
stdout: **10:54**
